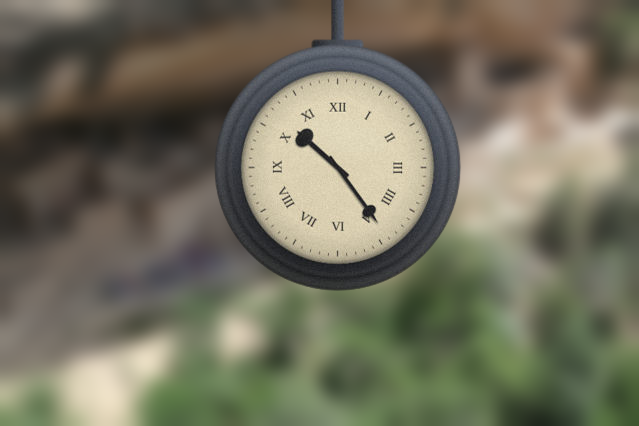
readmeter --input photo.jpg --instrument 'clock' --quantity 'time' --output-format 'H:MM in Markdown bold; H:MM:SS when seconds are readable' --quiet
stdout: **10:24**
